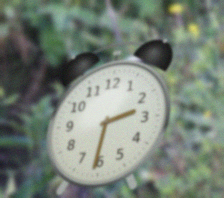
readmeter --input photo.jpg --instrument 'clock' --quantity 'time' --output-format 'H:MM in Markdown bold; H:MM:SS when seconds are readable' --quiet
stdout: **2:31**
